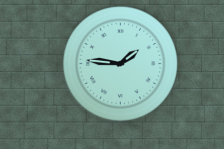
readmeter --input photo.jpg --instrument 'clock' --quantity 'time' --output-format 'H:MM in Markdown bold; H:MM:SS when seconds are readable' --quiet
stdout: **1:46**
